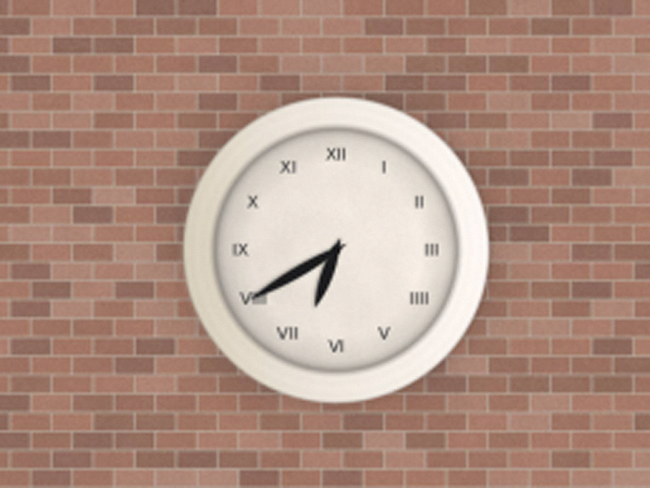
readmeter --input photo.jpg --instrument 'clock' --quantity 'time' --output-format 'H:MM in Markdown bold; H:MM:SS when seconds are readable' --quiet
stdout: **6:40**
